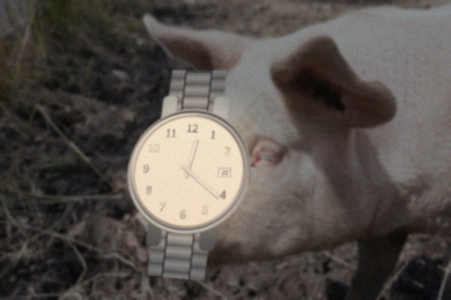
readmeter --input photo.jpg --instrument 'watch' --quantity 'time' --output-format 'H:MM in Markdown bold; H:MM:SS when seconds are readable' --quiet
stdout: **12:21**
